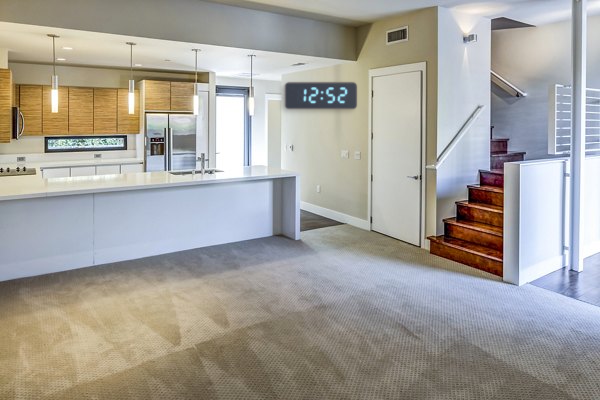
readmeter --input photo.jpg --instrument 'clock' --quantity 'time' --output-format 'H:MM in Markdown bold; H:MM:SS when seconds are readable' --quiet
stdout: **12:52**
